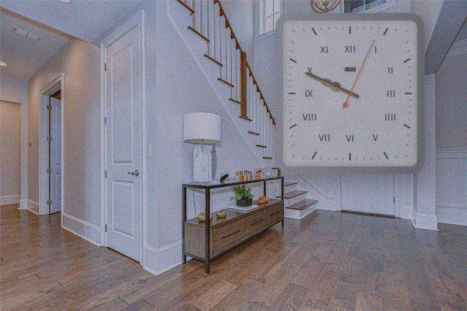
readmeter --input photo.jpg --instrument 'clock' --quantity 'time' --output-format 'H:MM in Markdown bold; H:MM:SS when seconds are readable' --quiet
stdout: **9:49:04**
